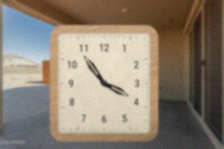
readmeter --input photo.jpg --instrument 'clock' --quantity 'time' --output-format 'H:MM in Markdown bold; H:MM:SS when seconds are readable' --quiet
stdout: **3:54**
